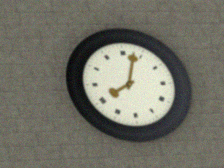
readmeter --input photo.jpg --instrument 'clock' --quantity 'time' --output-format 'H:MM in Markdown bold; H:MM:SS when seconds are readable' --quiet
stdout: **8:03**
